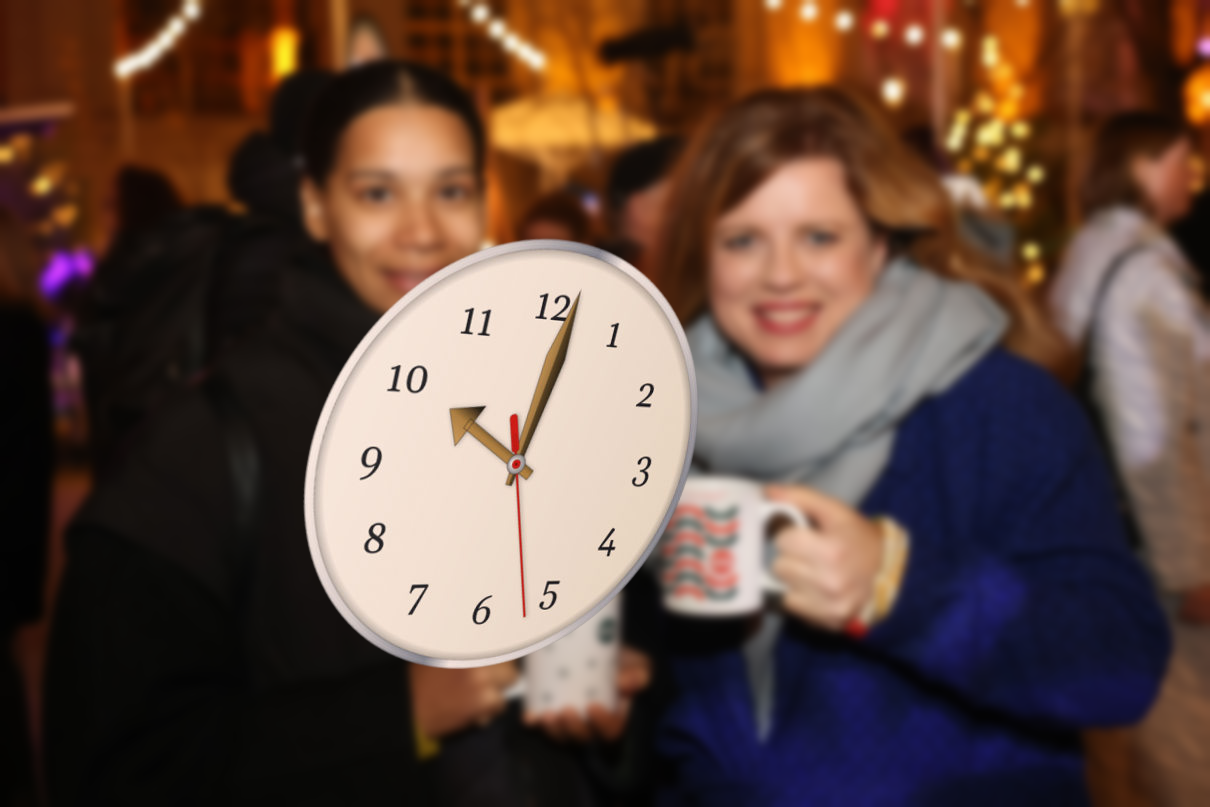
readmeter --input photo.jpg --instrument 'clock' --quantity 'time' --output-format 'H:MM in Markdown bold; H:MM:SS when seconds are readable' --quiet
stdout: **10:01:27**
